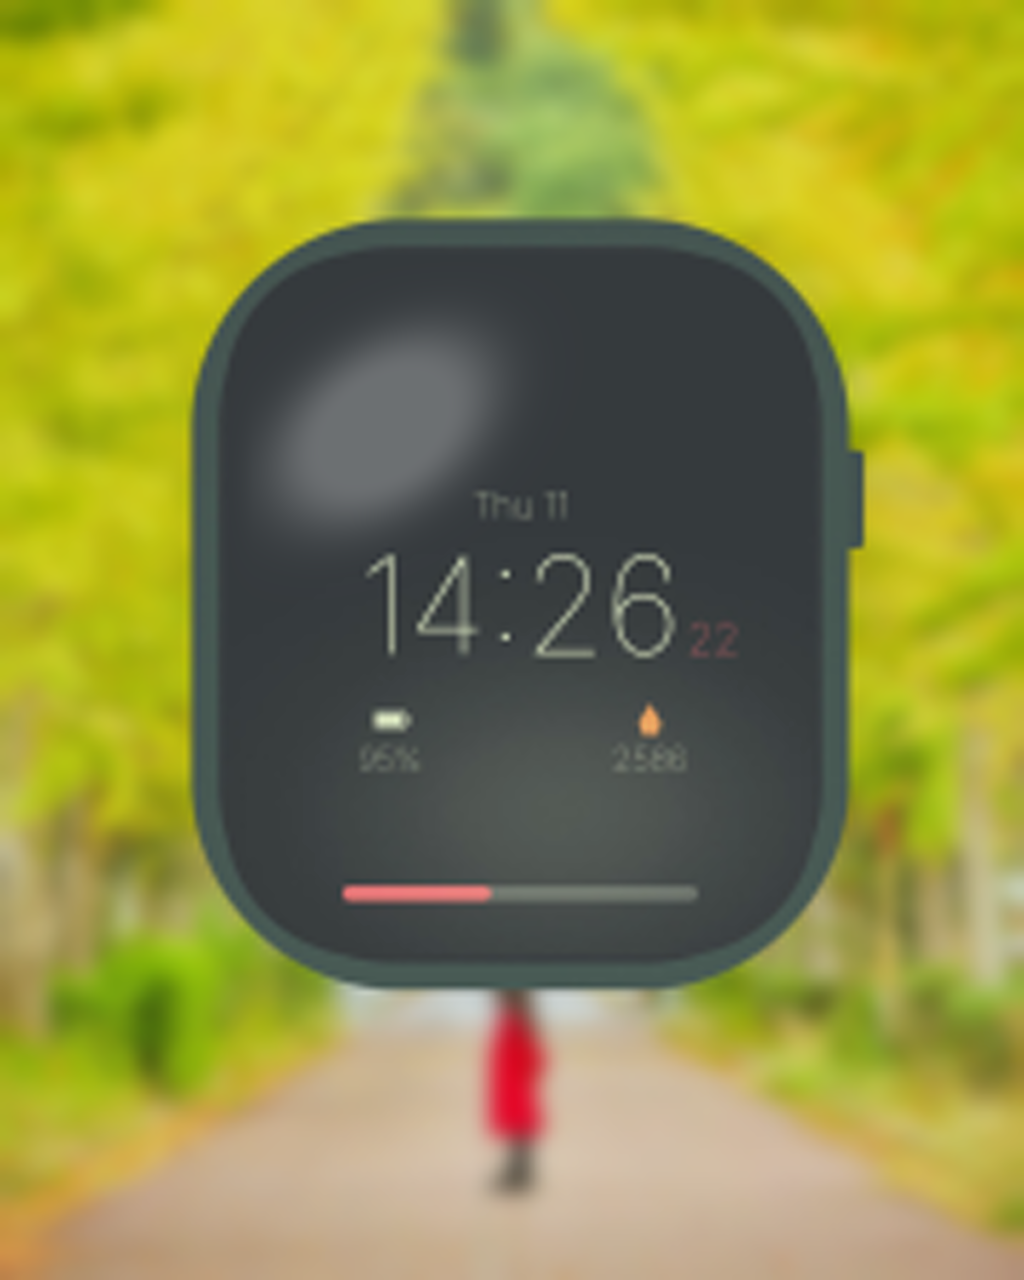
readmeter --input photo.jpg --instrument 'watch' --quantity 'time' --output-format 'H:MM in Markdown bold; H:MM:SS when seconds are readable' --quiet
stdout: **14:26:22**
